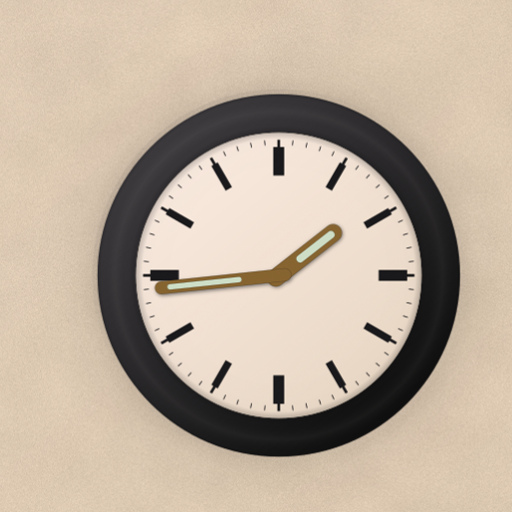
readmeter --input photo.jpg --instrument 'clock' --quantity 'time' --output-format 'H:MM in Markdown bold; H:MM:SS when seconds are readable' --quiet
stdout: **1:44**
